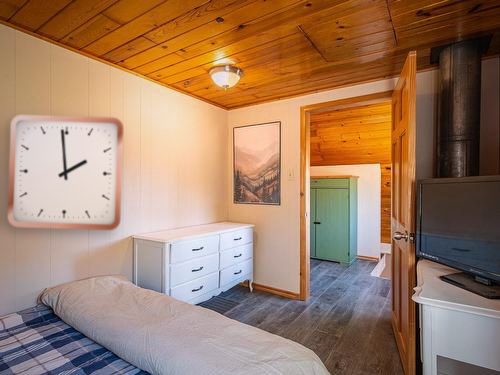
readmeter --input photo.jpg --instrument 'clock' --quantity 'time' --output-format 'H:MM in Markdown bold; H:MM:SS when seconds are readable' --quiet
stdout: **1:59**
